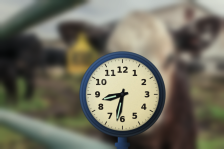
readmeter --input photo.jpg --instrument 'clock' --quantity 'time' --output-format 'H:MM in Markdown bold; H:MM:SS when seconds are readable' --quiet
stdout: **8:32**
